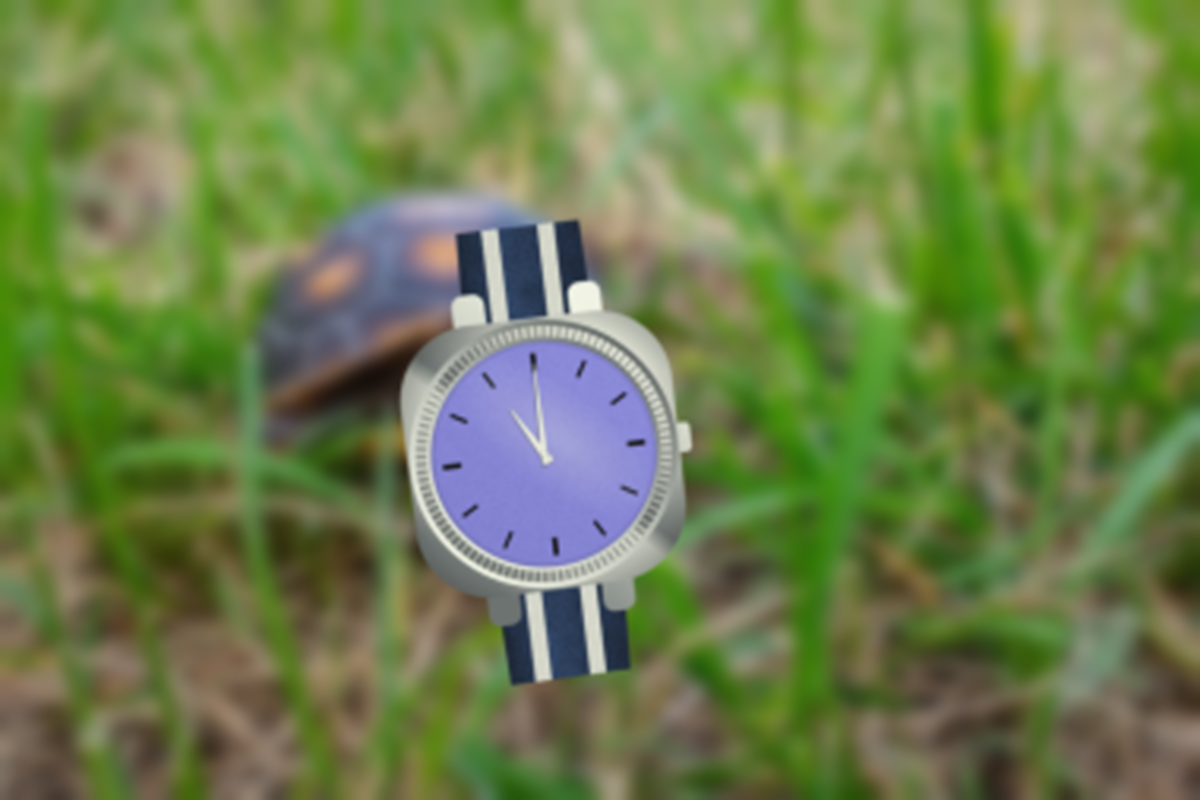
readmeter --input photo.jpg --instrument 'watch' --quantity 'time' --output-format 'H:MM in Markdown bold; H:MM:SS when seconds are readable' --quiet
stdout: **11:00**
